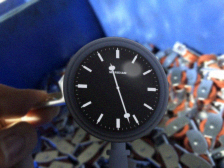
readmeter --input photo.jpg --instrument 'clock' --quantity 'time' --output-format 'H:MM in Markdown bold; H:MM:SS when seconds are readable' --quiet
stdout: **11:27**
